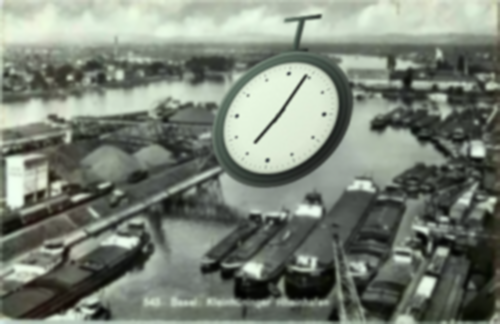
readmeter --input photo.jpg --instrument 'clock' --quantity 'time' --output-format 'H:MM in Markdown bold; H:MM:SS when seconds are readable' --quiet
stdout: **7:04**
